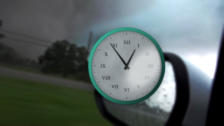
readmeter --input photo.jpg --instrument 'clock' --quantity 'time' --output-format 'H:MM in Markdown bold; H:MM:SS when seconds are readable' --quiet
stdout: **12:54**
